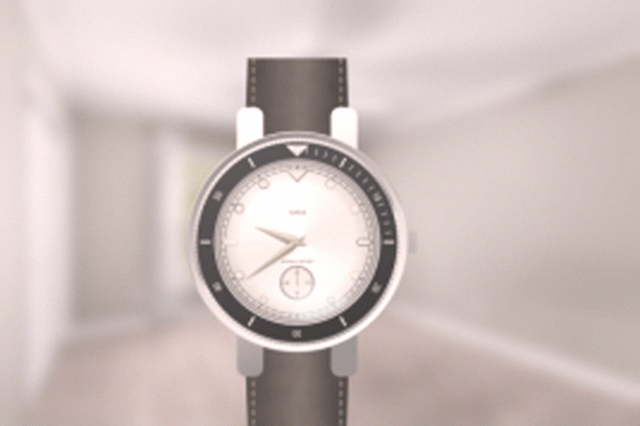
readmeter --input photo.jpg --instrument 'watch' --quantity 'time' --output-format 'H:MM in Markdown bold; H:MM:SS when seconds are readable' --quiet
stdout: **9:39**
